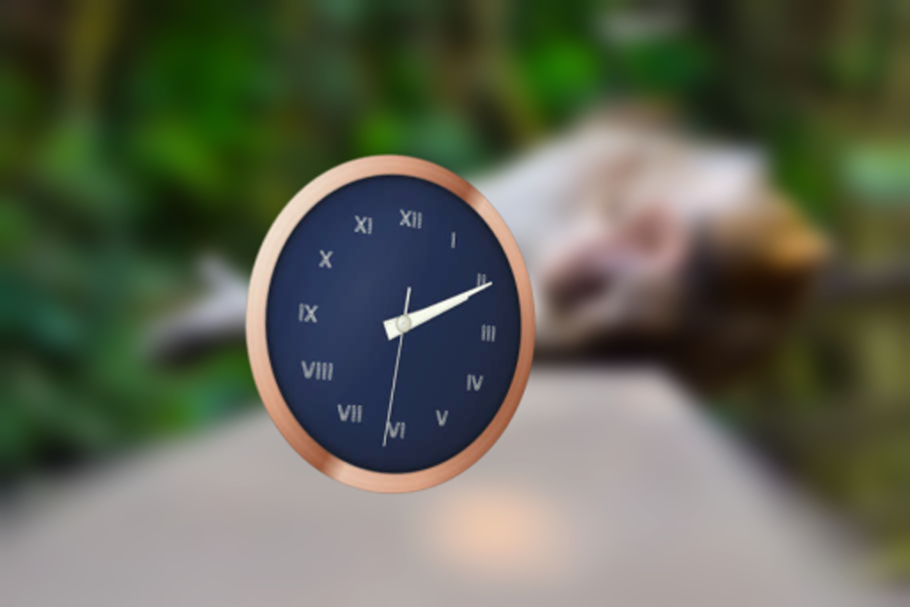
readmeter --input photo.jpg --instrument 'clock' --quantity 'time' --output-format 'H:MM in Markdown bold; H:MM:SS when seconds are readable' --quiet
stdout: **2:10:31**
